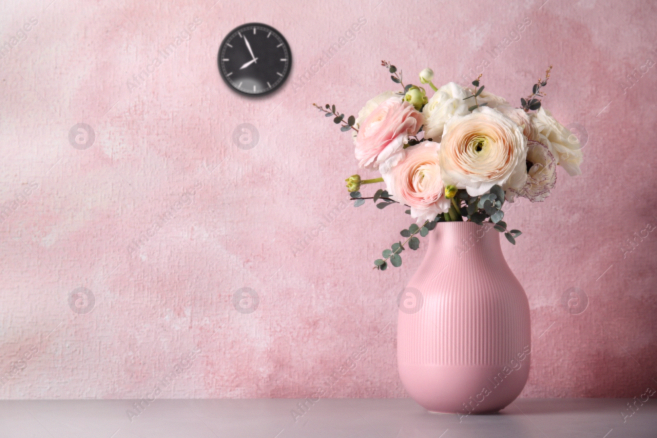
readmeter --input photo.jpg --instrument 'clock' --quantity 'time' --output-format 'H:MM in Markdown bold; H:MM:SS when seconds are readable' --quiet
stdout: **7:56**
